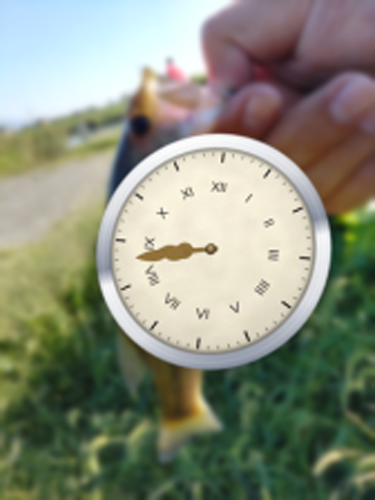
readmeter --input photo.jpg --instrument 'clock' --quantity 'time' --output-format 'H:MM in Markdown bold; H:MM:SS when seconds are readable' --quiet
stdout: **8:43**
